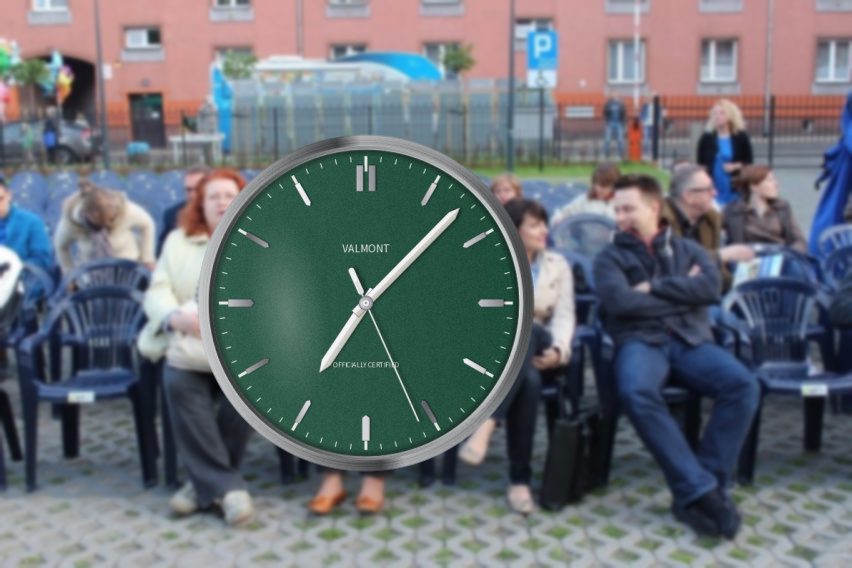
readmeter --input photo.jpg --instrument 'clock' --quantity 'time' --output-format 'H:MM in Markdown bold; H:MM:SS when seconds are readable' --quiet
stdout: **7:07:26**
